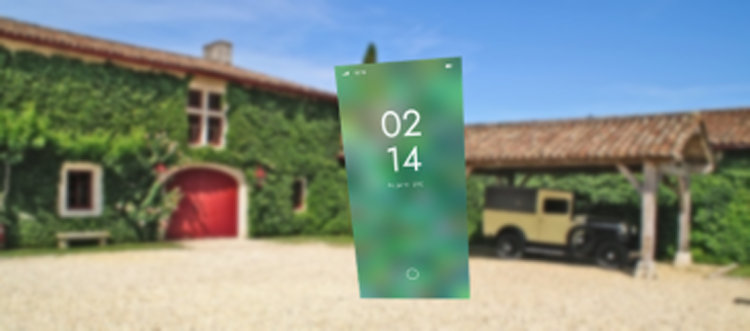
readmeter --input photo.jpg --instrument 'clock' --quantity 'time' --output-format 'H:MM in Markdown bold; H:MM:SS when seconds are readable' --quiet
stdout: **2:14**
